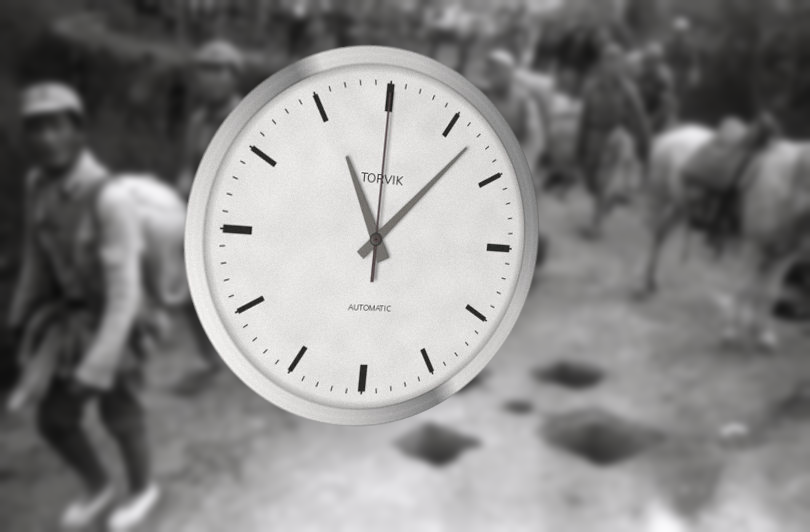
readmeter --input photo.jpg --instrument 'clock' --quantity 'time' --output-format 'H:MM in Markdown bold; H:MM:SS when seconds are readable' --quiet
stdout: **11:07:00**
